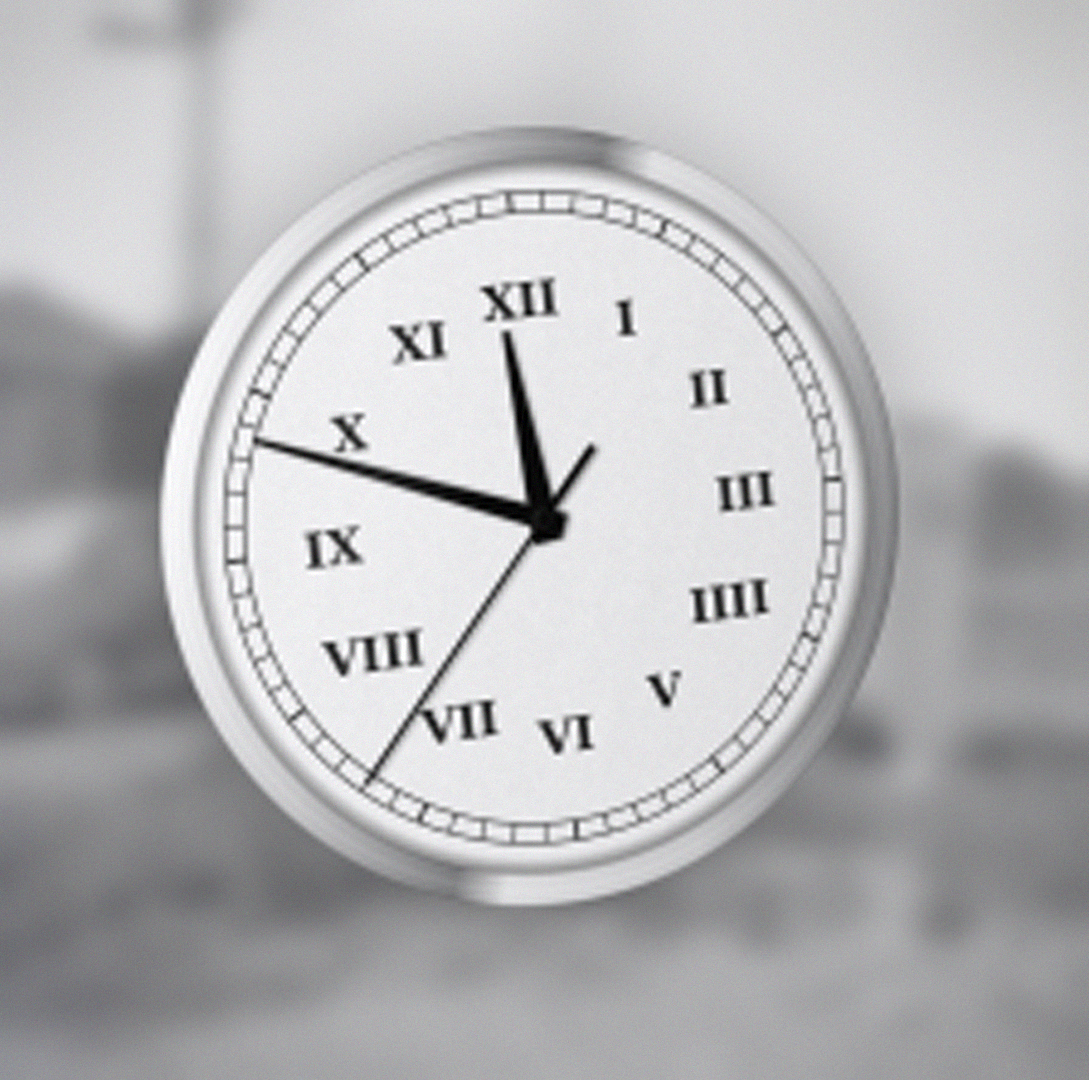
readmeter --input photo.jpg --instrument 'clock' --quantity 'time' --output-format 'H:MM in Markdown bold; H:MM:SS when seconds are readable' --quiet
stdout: **11:48:37**
